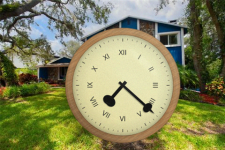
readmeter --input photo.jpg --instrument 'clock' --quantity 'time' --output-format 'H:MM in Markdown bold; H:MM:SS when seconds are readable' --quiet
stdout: **7:22**
